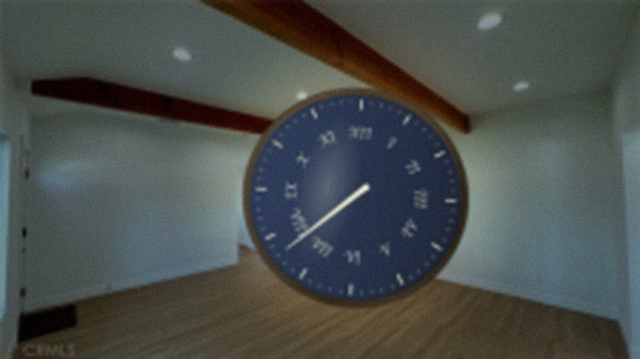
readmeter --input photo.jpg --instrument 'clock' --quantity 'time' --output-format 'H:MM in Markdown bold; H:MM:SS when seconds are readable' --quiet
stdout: **7:38**
